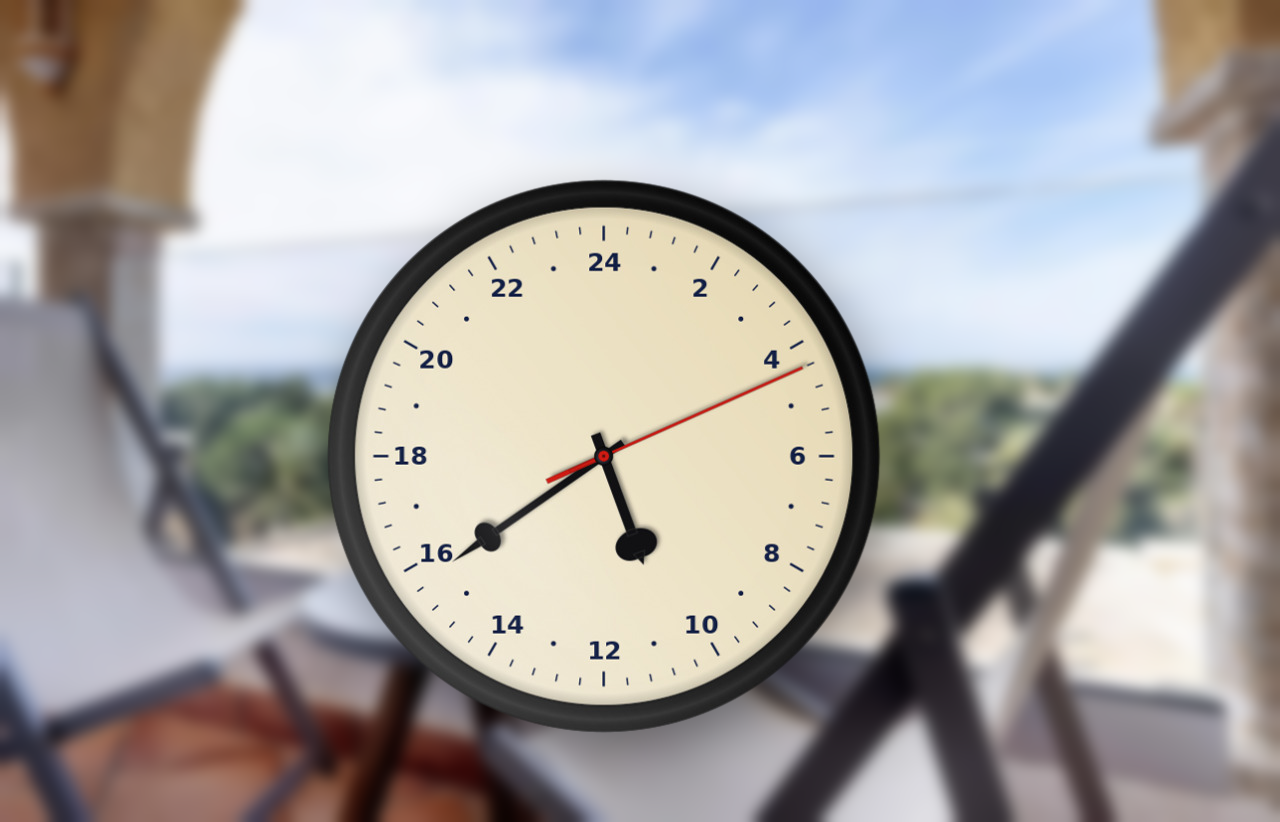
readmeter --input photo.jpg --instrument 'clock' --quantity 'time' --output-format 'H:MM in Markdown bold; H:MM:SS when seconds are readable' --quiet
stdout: **10:39:11**
